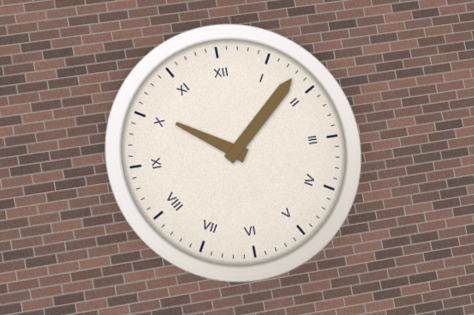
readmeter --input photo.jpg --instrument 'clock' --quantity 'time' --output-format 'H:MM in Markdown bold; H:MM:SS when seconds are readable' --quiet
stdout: **10:08**
